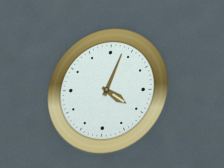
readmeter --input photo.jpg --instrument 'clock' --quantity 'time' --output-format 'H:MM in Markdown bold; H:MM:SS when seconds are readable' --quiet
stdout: **4:03**
